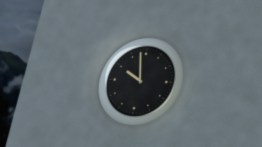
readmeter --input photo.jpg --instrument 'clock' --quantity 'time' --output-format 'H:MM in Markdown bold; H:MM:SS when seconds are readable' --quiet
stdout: **9:58**
